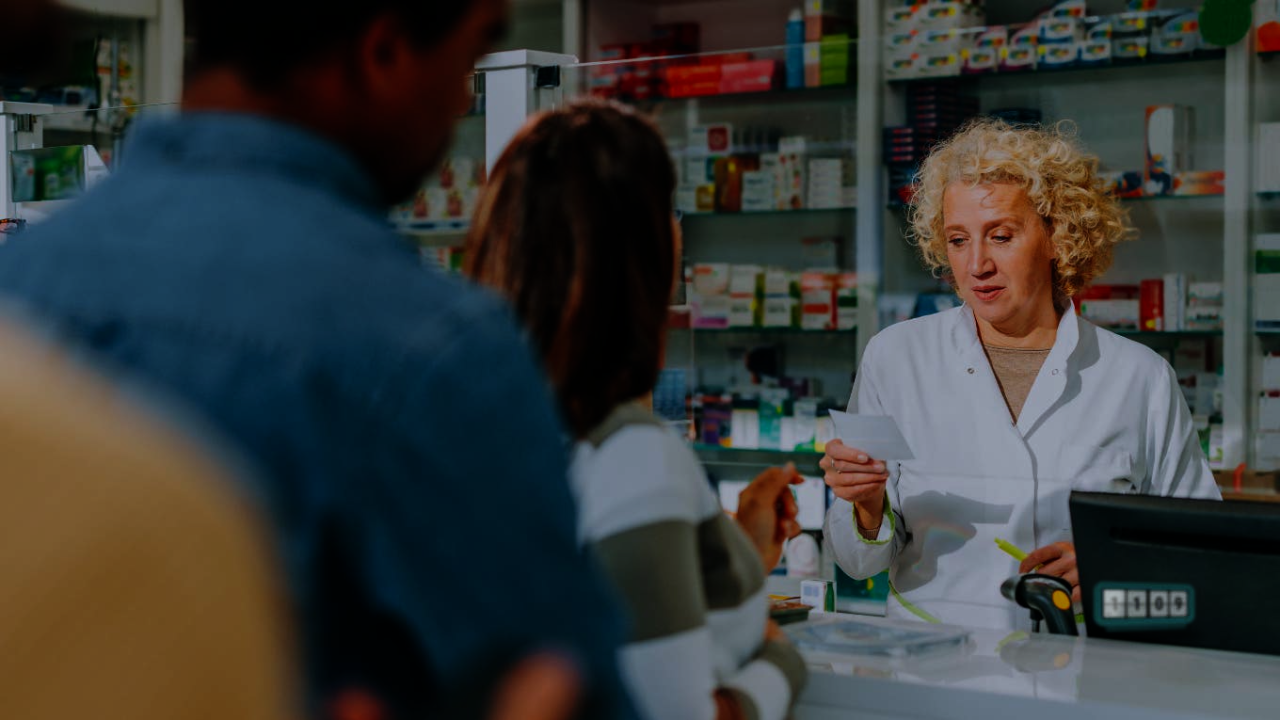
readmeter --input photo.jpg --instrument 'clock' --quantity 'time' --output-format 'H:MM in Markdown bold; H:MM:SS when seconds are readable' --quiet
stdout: **11:09**
